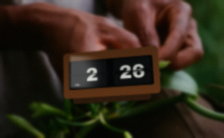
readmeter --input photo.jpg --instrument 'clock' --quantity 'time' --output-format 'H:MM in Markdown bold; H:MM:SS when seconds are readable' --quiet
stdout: **2:26**
